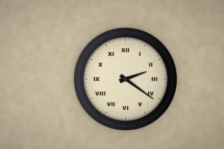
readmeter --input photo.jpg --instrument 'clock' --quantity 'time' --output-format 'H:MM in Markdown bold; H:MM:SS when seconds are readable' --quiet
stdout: **2:21**
